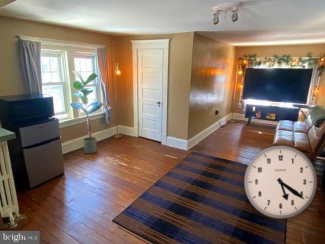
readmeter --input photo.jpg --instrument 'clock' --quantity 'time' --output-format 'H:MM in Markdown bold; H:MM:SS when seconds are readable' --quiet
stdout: **5:21**
